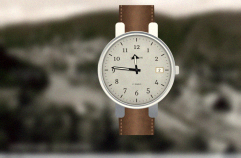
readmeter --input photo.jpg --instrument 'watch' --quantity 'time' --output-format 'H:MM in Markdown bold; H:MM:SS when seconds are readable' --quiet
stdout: **11:46**
